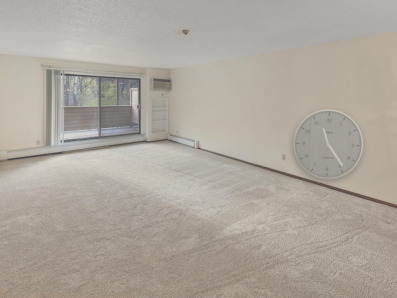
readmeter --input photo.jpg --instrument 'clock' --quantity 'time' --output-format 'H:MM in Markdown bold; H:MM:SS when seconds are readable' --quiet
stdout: **11:24**
